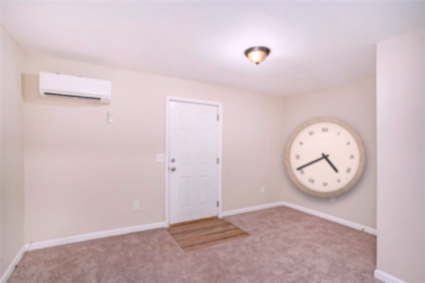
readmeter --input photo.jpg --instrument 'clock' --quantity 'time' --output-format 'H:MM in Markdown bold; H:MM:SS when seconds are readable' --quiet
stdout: **4:41**
